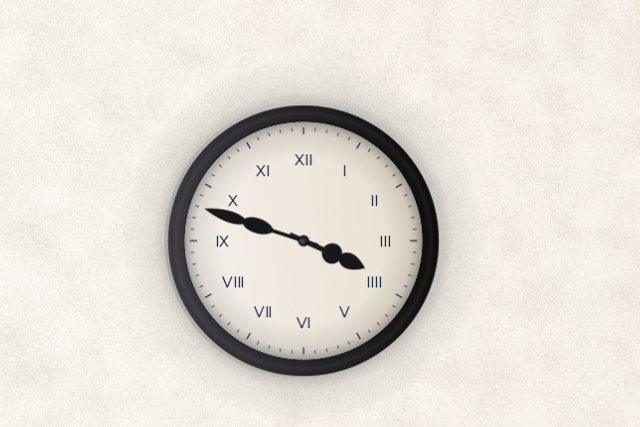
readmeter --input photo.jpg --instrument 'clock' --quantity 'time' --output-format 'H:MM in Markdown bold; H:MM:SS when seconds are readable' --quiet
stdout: **3:48**
